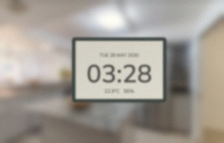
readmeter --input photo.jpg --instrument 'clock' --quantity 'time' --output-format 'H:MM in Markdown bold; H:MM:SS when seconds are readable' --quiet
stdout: **3:28**
